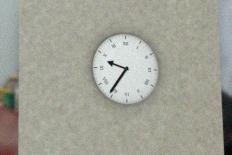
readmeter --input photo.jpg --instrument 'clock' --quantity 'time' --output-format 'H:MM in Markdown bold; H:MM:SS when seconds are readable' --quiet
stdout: **9:36**
